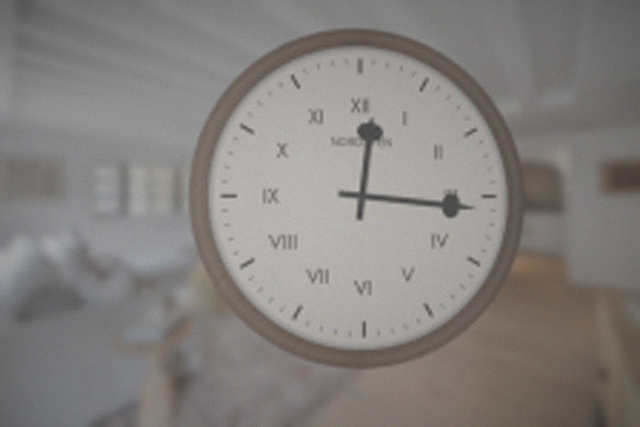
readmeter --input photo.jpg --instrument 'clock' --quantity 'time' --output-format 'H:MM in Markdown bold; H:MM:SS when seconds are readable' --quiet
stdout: **12:16**
